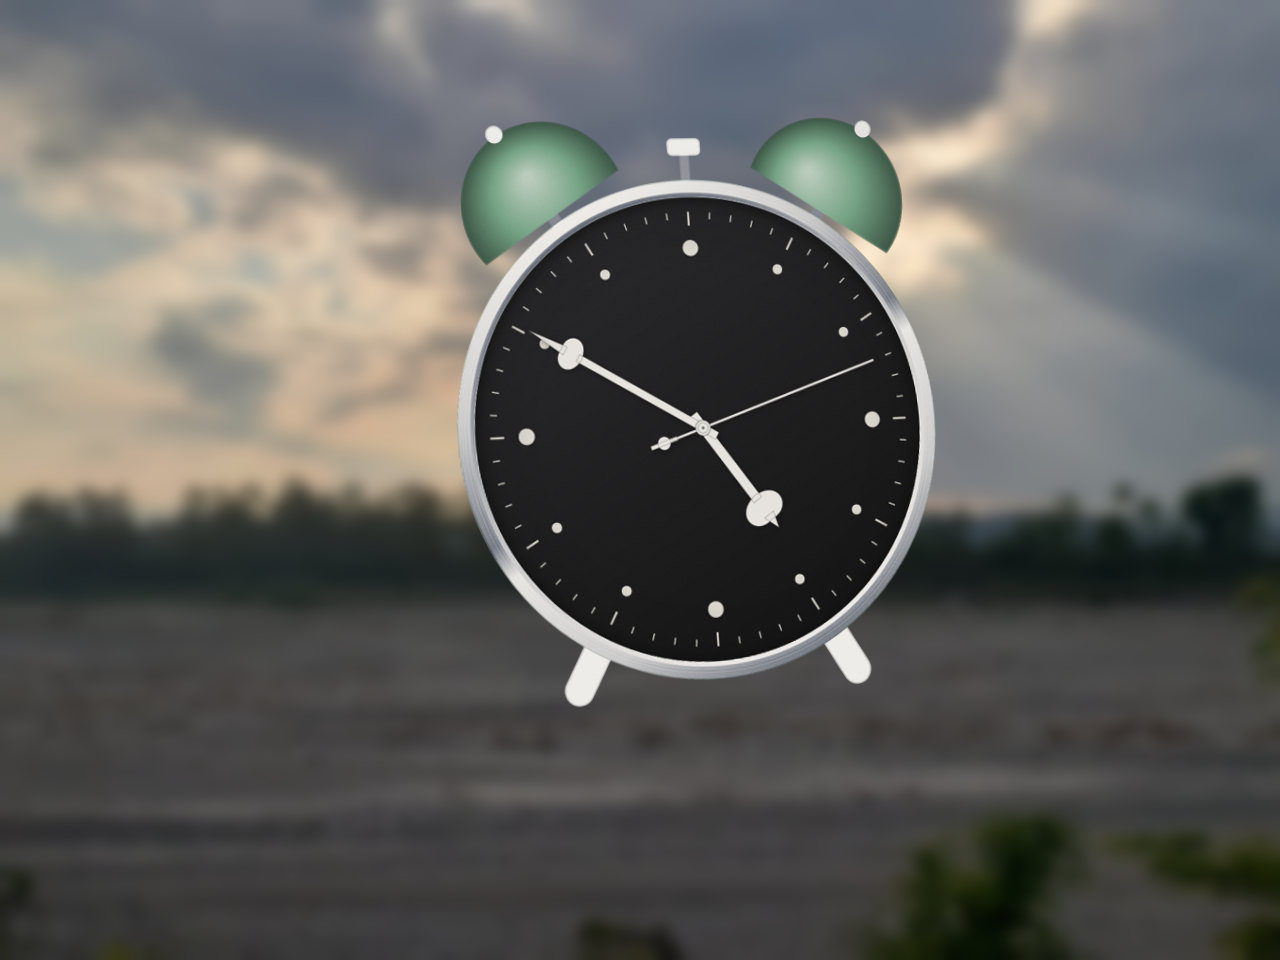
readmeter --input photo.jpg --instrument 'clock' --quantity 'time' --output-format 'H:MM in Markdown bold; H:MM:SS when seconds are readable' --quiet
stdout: **4:50:12**
